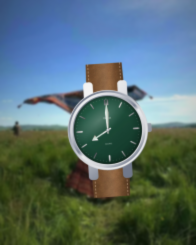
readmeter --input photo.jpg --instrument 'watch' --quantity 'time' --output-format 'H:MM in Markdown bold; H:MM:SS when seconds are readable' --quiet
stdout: **8:00**
